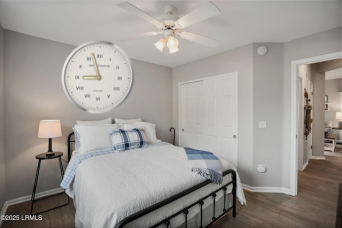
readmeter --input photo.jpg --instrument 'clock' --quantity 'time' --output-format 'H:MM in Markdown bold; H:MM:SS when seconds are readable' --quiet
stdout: **8:57**
